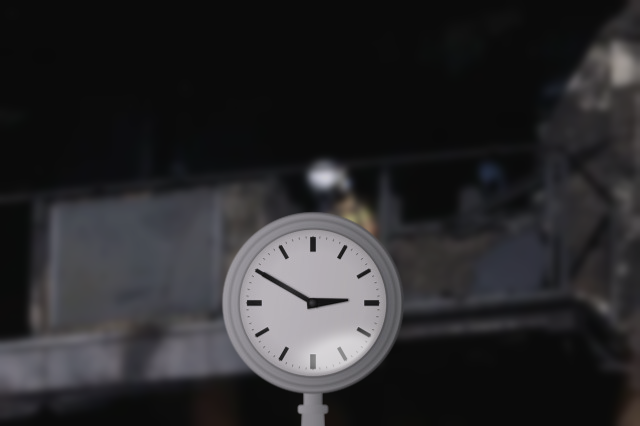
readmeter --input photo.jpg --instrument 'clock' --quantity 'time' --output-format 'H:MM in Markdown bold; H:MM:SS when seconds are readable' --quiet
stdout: **2:50**
